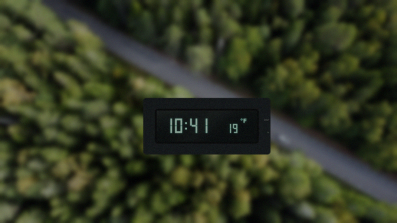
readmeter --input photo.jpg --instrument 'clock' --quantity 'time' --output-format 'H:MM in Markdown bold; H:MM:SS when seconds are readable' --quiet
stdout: **10:41**
